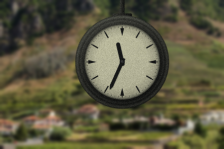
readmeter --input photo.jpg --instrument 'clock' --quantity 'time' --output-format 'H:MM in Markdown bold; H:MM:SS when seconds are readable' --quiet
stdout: **11:34**
